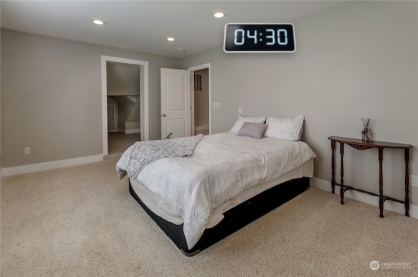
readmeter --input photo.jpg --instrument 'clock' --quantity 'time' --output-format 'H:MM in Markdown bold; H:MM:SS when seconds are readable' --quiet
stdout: **4:30**
